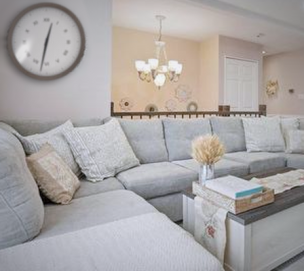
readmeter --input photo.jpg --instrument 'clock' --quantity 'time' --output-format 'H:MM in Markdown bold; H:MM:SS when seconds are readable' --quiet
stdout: **12:32**
